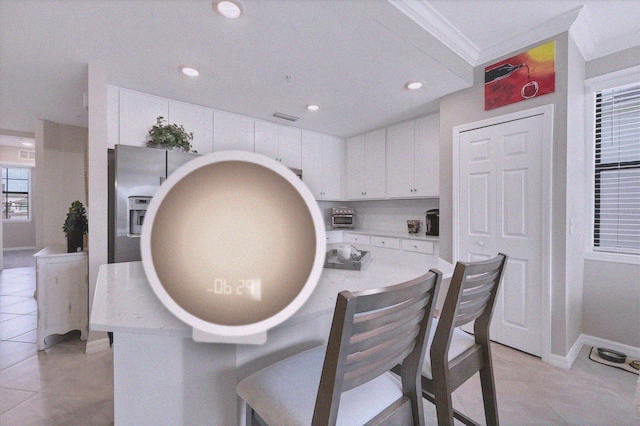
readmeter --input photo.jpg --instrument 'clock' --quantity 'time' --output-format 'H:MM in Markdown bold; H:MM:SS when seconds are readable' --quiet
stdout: **6:29**
